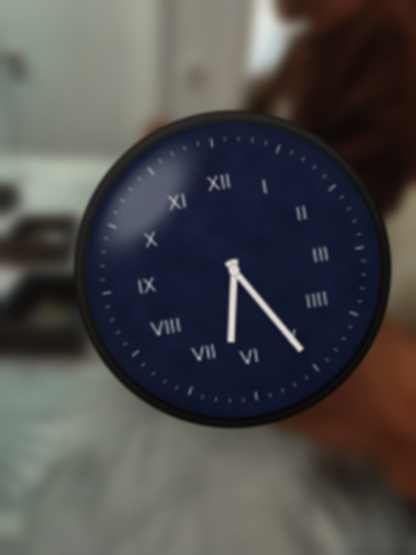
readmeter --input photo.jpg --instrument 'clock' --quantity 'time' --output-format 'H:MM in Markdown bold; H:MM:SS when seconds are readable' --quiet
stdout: **6:25**
